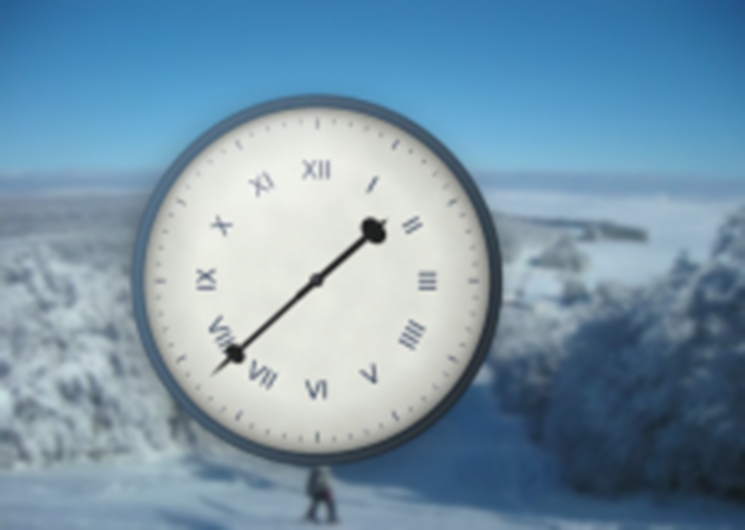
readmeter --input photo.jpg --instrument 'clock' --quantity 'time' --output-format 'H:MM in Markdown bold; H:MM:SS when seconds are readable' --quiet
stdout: **1:38**
